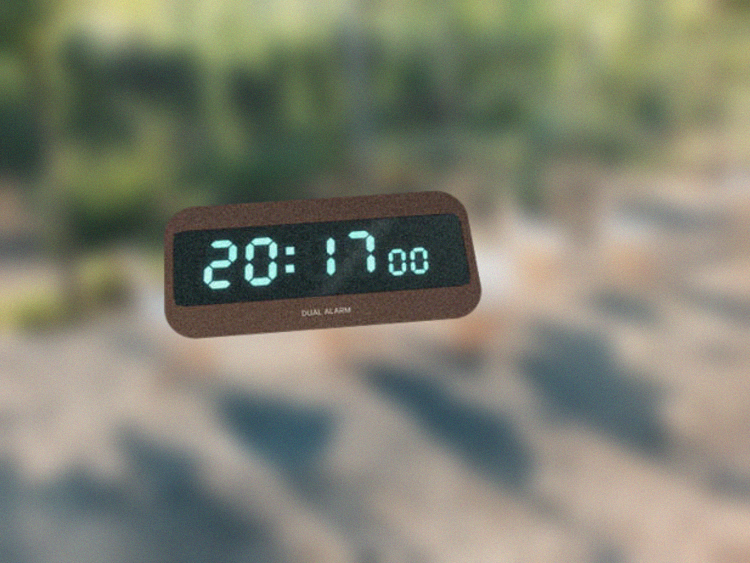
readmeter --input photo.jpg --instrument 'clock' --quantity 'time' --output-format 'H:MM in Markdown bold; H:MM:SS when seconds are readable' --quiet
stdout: **20:17:00**
